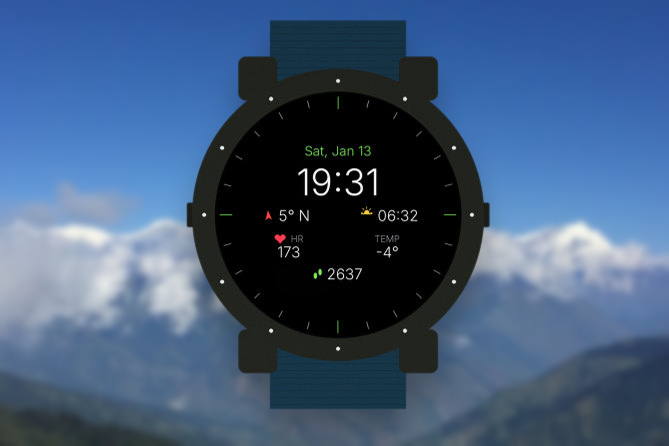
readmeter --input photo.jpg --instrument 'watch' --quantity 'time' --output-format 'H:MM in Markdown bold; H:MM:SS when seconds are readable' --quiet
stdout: **19:31**
